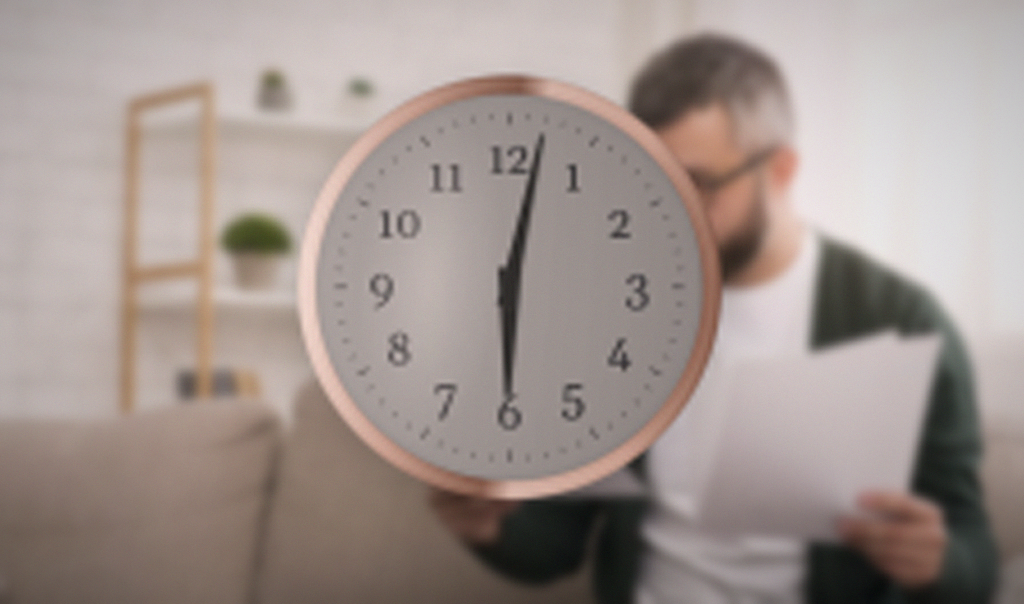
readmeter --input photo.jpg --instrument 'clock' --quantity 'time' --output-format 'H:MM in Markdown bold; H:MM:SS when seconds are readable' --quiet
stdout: **6:02**
